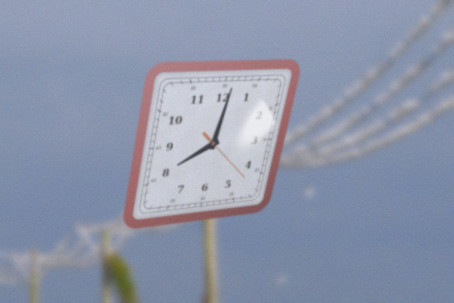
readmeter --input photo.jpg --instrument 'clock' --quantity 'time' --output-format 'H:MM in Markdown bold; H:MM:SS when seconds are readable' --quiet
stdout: **8:01:22**
